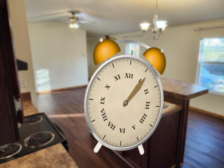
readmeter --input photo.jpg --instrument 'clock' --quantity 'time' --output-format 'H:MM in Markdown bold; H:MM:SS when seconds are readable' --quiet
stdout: **1:06**
